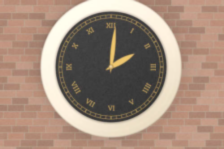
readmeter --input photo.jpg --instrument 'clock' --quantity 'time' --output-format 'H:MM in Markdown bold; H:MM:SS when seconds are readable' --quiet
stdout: **2:01**
